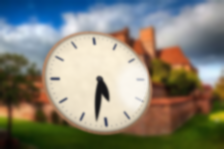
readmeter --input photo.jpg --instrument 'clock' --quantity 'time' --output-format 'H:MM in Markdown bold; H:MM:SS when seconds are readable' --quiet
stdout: **5:32**
